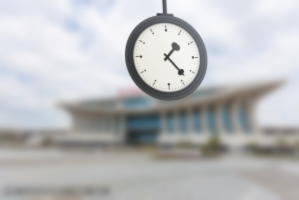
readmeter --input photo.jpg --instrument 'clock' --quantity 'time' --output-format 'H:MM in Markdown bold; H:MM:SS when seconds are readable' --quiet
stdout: **1:23**
